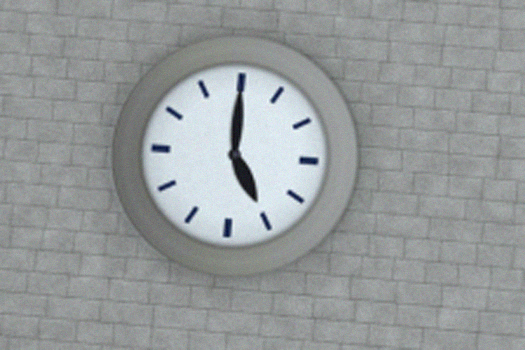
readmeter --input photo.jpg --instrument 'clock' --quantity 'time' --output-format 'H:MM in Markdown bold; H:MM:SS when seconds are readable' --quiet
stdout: **5:00**
